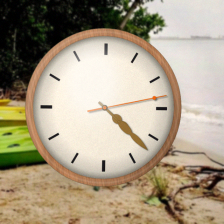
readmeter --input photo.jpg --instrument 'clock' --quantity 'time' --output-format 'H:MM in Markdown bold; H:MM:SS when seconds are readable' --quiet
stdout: **4:22:13**
